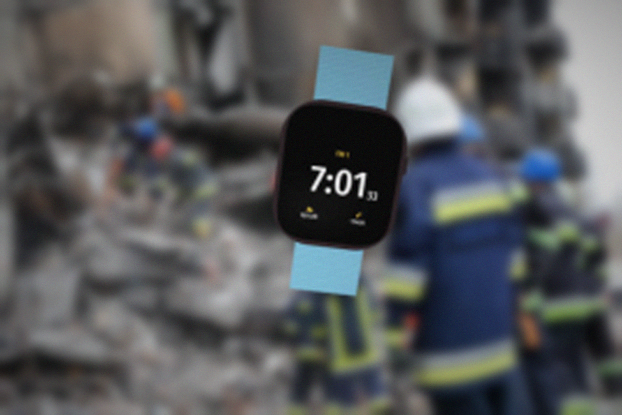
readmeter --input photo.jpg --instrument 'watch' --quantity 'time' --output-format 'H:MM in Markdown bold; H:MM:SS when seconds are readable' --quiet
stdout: **7:01**
